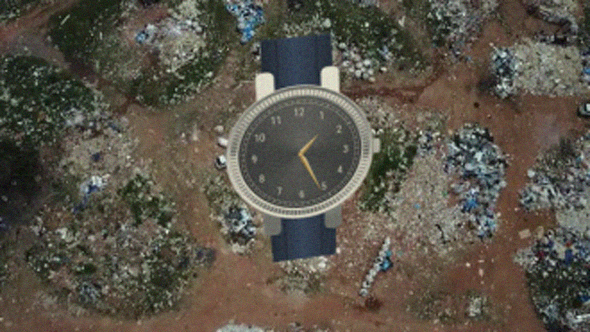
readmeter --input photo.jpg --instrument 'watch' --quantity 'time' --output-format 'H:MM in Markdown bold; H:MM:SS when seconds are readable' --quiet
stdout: **1:26**
